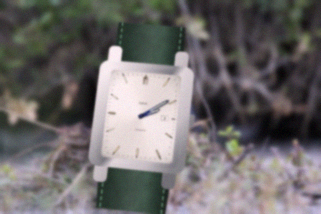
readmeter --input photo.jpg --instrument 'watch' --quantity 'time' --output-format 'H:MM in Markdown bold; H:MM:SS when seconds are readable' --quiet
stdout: **2:09**
